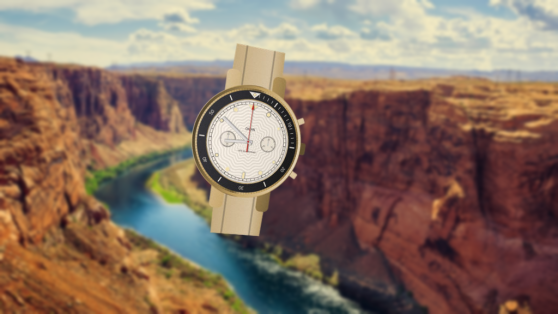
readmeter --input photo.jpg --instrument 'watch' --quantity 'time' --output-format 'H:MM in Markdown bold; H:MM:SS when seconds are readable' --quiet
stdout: **8:51**
